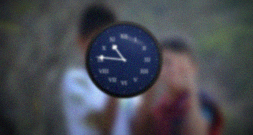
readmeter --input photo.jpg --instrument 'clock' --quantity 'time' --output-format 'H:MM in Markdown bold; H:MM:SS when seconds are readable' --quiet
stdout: **10:46**
